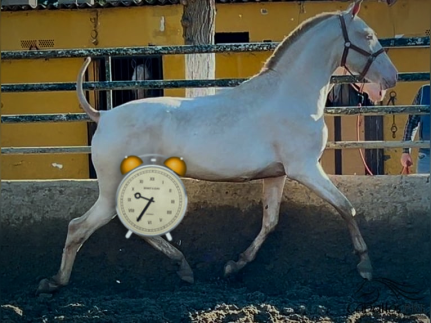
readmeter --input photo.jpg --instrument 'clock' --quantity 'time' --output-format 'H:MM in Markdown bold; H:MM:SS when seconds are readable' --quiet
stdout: **9:35**
